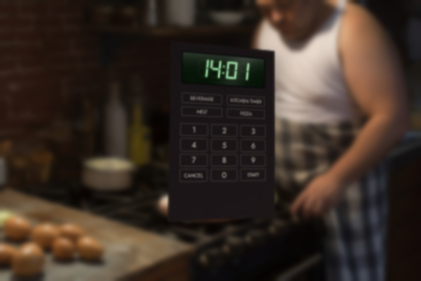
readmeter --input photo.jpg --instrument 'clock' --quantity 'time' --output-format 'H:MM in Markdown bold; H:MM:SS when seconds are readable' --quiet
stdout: **14:01**
